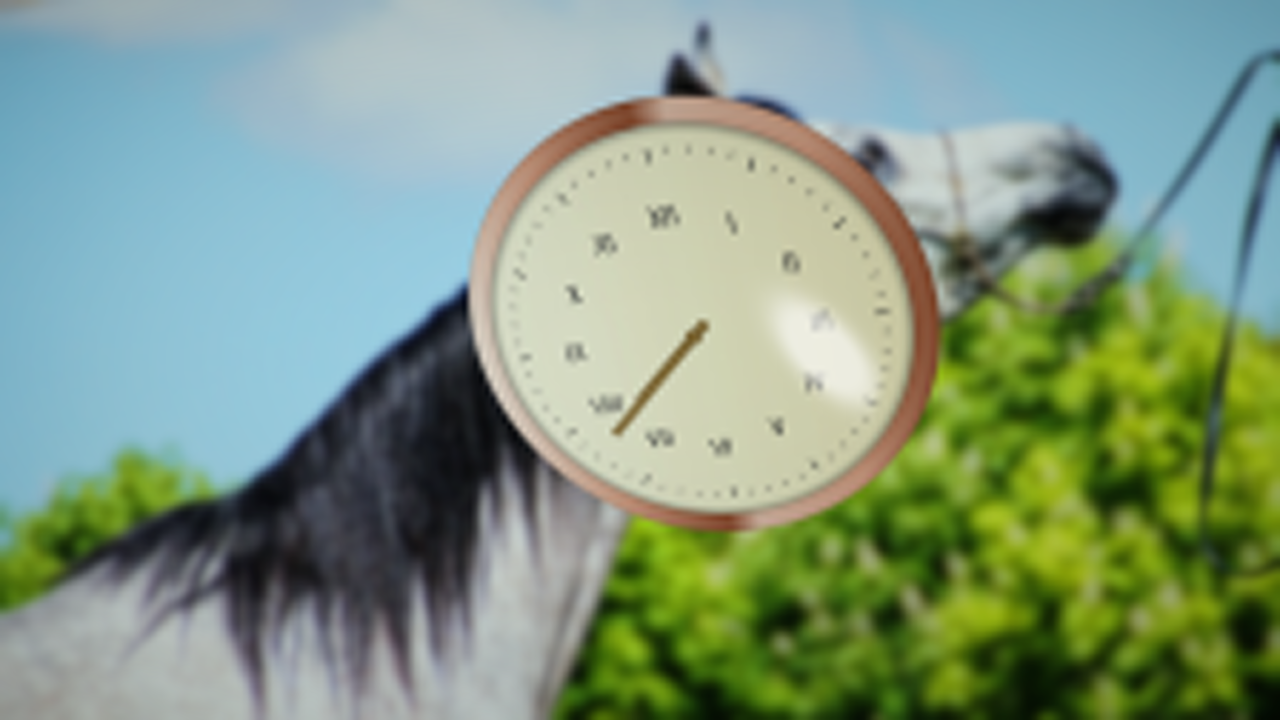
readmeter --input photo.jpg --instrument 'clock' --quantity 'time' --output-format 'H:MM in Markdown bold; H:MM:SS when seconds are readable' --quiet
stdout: **7:38**
